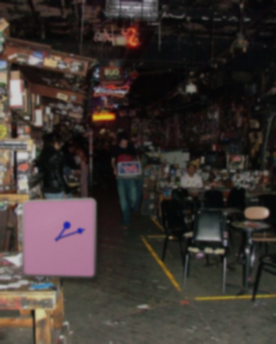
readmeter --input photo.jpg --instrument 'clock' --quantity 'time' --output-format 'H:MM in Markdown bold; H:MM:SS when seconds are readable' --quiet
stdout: **1:12**
